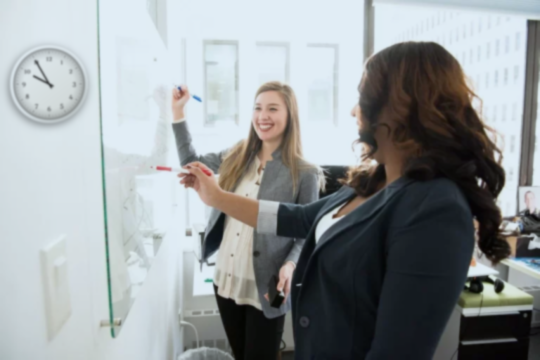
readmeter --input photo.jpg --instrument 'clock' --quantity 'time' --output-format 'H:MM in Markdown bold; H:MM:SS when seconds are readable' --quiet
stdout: **9:55**
